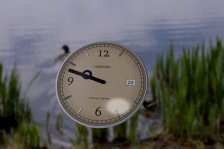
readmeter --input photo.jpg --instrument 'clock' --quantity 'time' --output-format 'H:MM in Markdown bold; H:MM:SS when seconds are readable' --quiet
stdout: **9:48**
